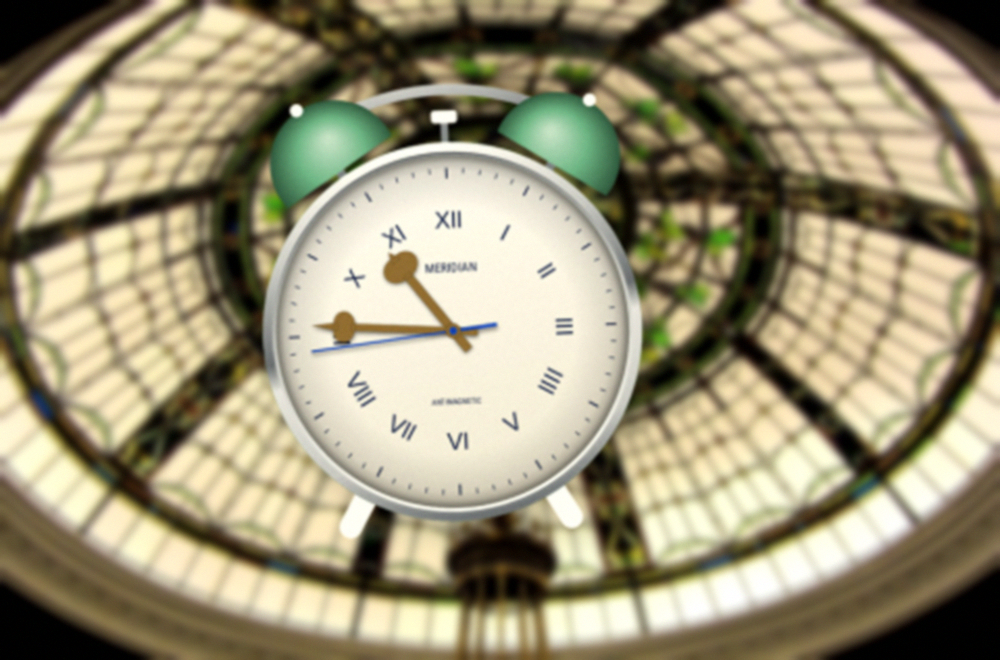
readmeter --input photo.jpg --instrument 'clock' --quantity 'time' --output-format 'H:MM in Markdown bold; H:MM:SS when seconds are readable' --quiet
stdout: **10:45:44**
